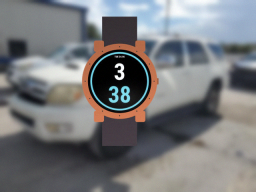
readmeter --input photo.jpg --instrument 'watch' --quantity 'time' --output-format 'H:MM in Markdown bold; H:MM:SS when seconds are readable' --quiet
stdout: **3:38**
